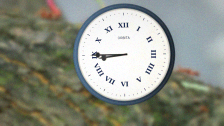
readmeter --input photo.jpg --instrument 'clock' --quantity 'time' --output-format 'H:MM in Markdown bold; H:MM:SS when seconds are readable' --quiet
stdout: **8:45**
